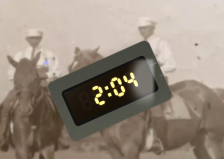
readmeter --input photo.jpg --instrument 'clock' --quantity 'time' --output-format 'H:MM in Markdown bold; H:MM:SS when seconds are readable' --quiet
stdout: **2:04**
